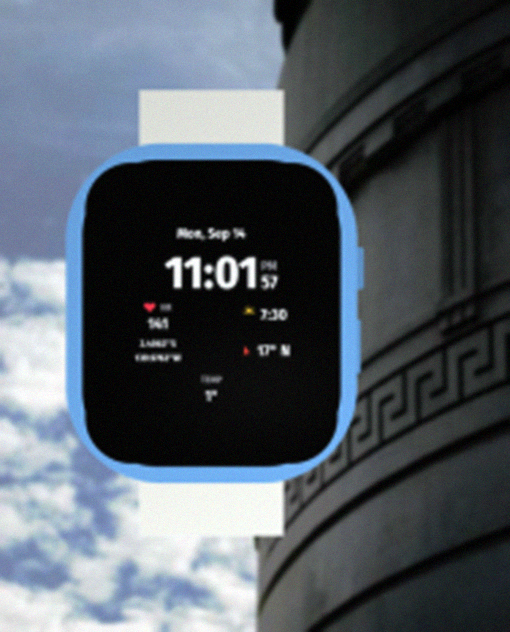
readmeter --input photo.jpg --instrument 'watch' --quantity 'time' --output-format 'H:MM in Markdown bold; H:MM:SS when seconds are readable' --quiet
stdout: **11:01**
